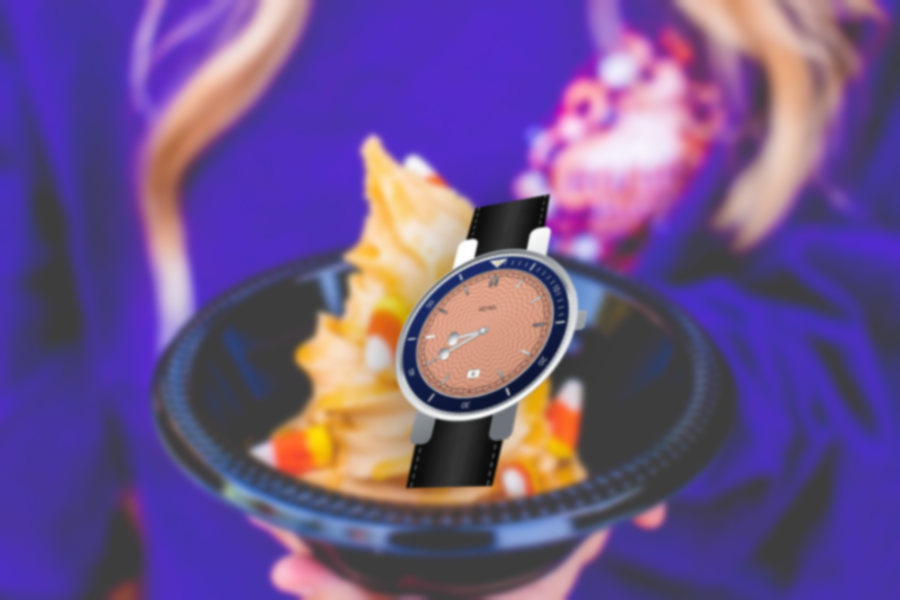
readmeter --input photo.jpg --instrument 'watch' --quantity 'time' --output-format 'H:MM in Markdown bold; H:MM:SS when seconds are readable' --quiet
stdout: **8:40**
